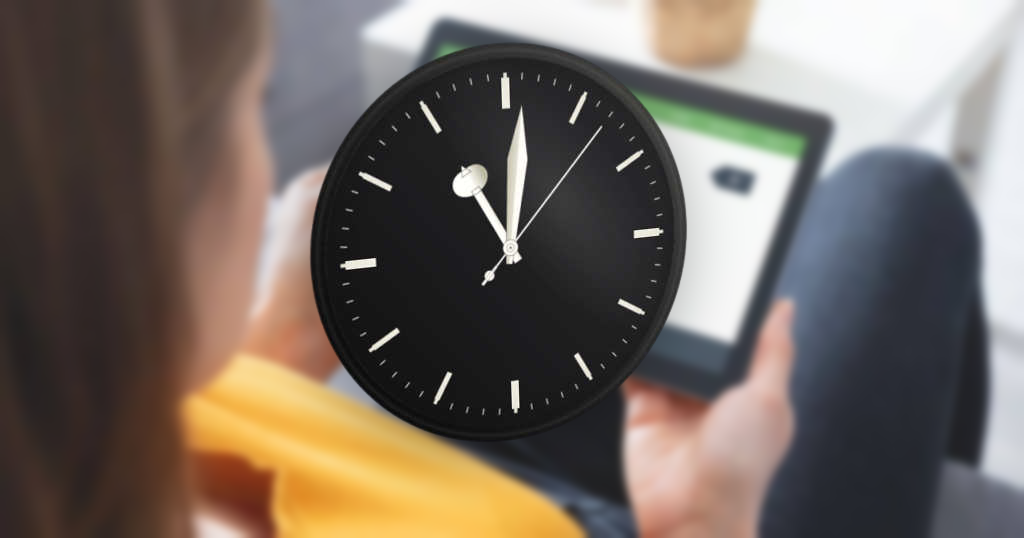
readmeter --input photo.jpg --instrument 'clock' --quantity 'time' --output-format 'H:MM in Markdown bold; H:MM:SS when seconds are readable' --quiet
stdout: **11:01:07**
